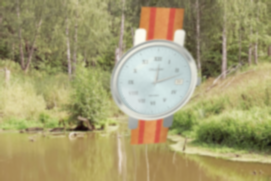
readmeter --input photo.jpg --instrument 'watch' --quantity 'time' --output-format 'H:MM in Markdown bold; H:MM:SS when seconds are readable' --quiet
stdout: **12:12**
